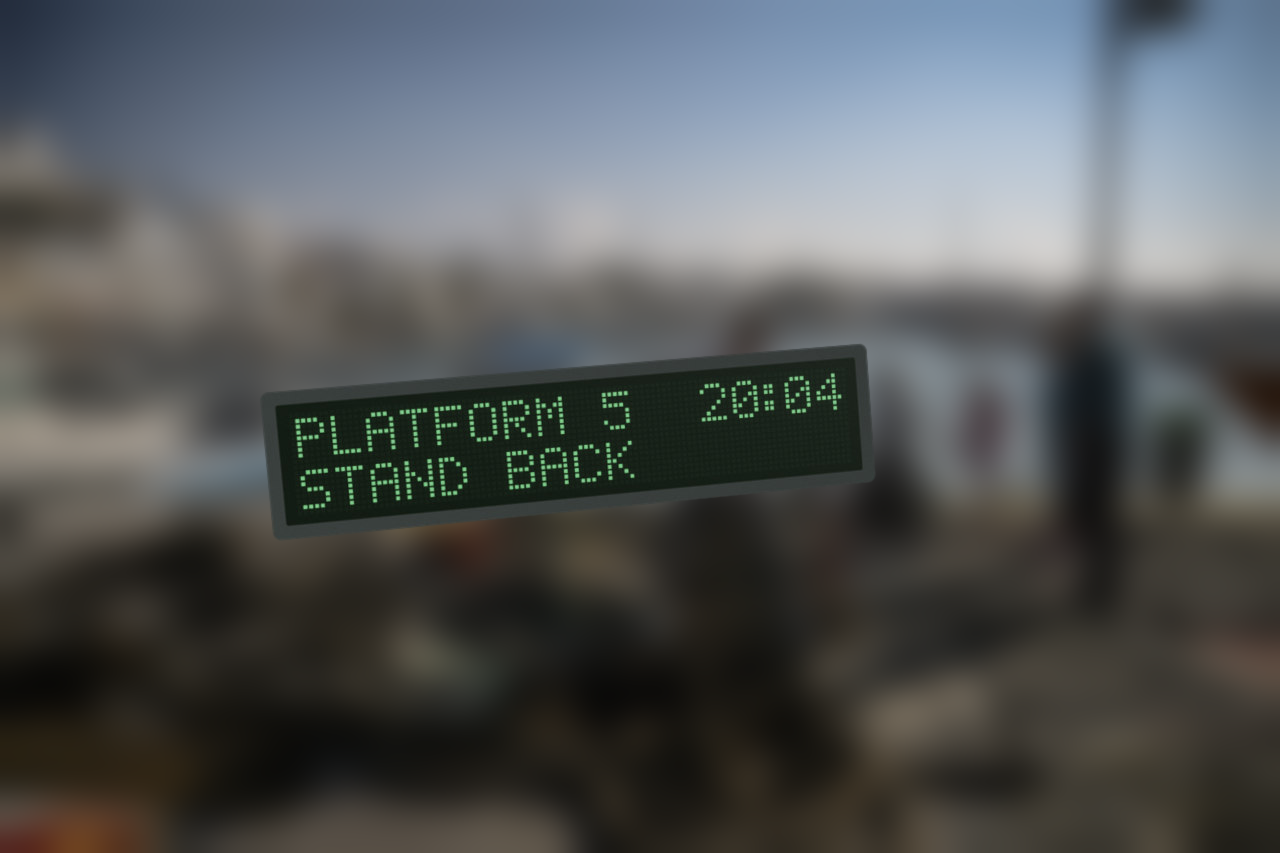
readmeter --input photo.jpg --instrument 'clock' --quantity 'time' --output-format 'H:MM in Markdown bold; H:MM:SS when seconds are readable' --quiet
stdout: **20:04**
